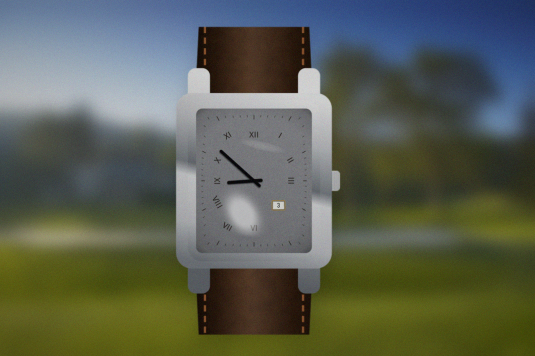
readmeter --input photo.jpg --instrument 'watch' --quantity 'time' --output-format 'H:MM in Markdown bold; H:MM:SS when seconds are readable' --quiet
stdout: **8:52**
